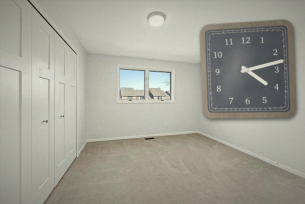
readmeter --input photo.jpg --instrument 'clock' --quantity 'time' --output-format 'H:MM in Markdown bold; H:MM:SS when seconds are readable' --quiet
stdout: **4:13**
